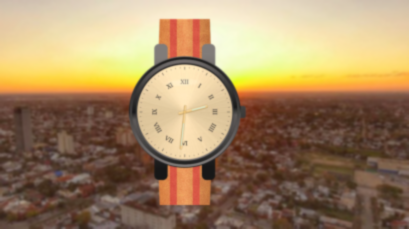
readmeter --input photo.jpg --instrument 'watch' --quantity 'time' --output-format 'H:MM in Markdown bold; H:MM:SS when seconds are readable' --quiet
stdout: **2:31**
